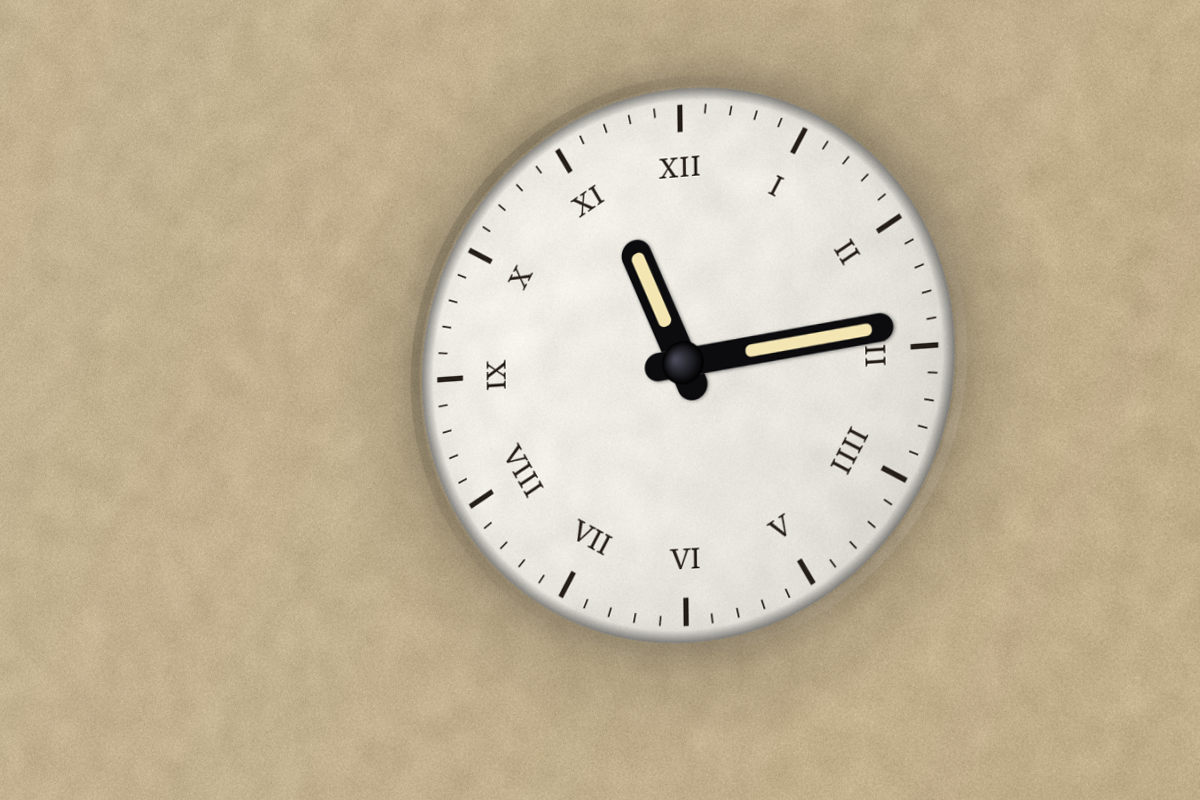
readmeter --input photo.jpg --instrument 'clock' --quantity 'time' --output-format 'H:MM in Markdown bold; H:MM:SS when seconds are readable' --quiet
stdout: **11:14**
